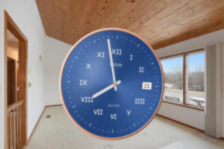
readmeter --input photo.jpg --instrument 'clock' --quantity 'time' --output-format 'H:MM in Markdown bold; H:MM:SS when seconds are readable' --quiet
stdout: **7:58**
